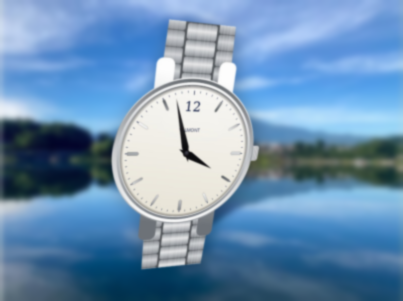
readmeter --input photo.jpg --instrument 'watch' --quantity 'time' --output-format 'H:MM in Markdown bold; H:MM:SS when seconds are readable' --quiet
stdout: **3:57**
